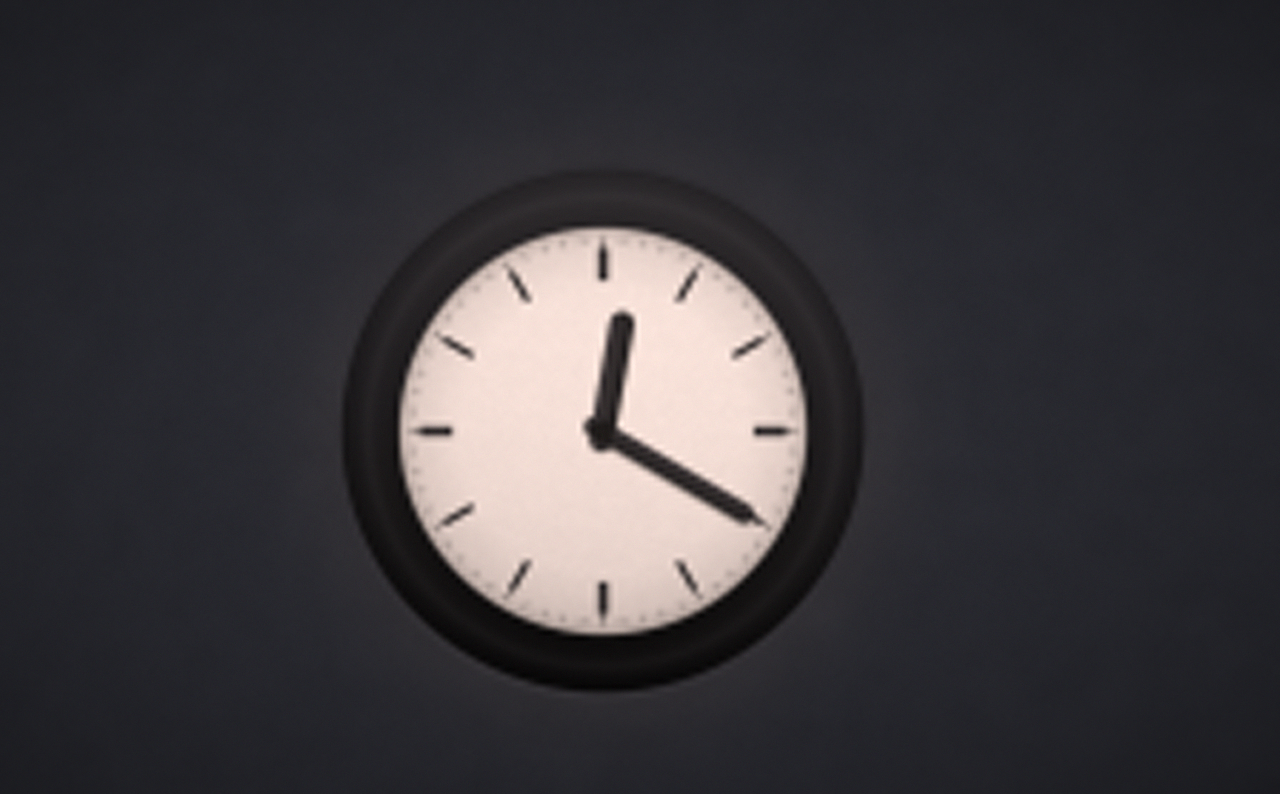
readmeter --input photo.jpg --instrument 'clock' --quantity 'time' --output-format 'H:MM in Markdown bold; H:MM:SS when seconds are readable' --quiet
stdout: **12:20**
